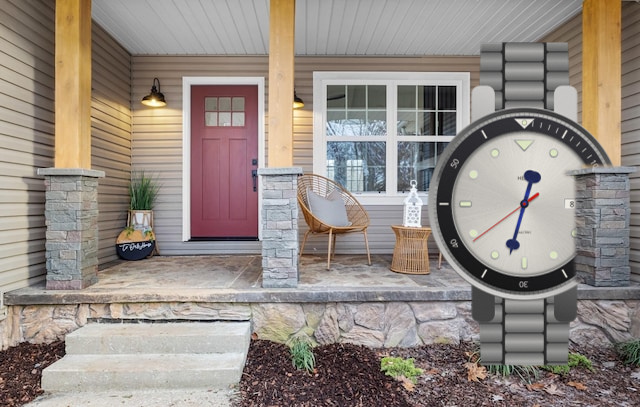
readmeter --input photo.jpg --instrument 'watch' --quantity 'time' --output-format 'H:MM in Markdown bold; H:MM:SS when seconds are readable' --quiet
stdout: **12:32:39**
